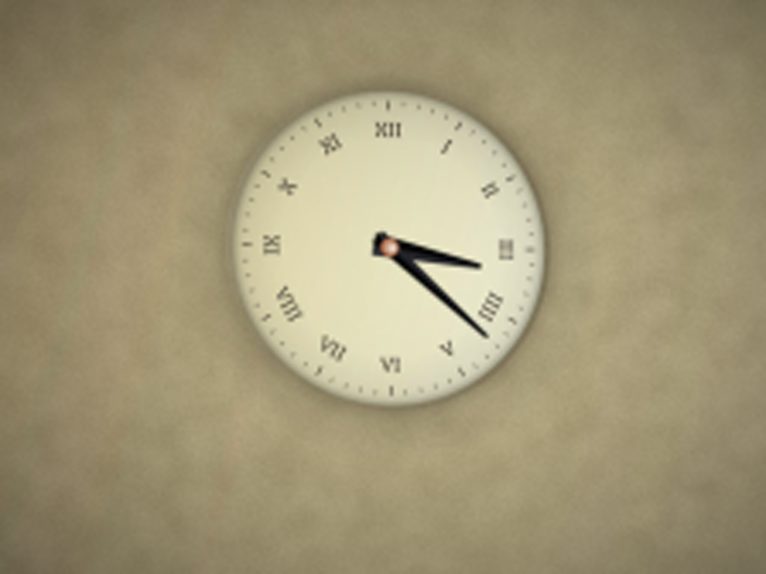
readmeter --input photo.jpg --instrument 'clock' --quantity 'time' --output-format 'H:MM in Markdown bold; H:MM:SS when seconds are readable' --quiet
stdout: **3:22**
